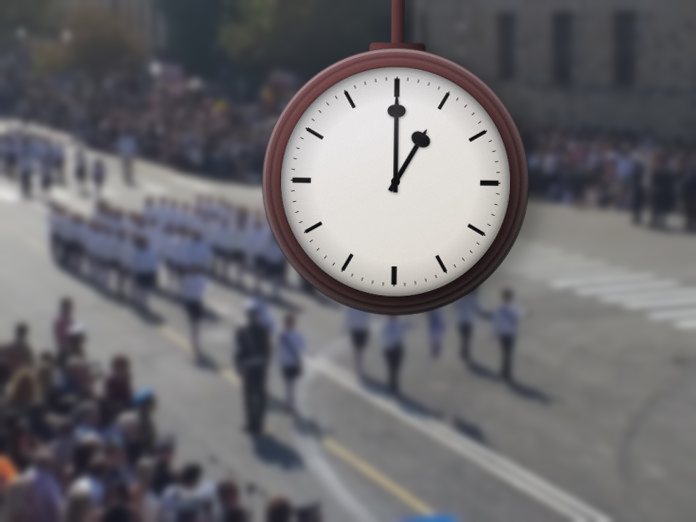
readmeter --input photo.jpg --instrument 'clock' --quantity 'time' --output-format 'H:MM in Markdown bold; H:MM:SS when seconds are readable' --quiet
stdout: **1:00**
